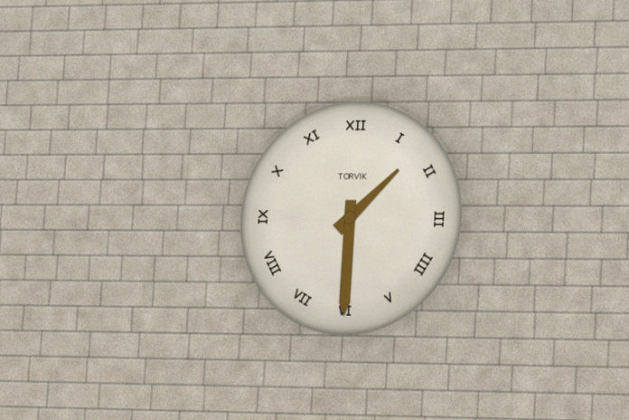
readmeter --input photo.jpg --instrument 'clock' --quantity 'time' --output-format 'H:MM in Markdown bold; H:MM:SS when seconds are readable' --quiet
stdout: **1:30**
